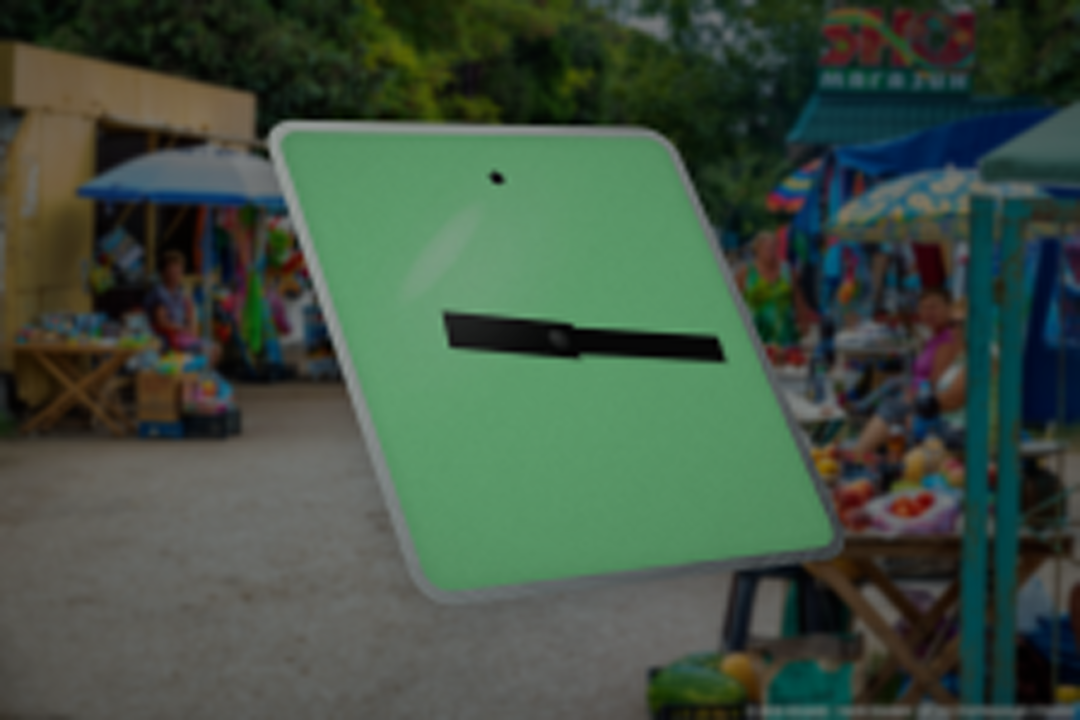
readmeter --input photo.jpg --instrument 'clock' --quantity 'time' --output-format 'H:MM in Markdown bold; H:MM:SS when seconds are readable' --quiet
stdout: **9:16**
